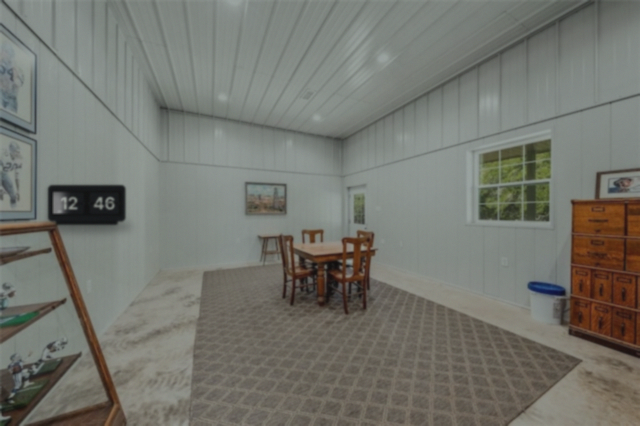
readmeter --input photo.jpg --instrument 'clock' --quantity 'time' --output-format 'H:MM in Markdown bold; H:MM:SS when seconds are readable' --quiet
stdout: **12:46**
